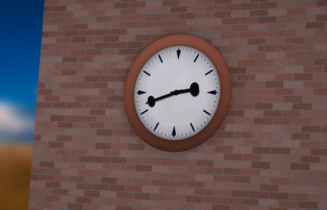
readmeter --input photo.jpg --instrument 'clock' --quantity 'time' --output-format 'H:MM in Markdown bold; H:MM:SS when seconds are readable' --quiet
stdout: **2:42**
